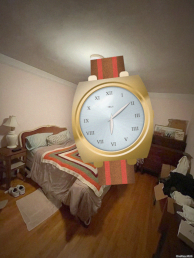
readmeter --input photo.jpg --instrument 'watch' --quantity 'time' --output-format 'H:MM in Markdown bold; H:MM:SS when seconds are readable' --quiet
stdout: **6:09**
